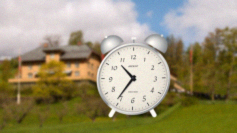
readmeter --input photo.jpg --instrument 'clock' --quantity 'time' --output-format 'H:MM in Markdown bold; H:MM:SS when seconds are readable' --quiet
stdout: **10:36**
